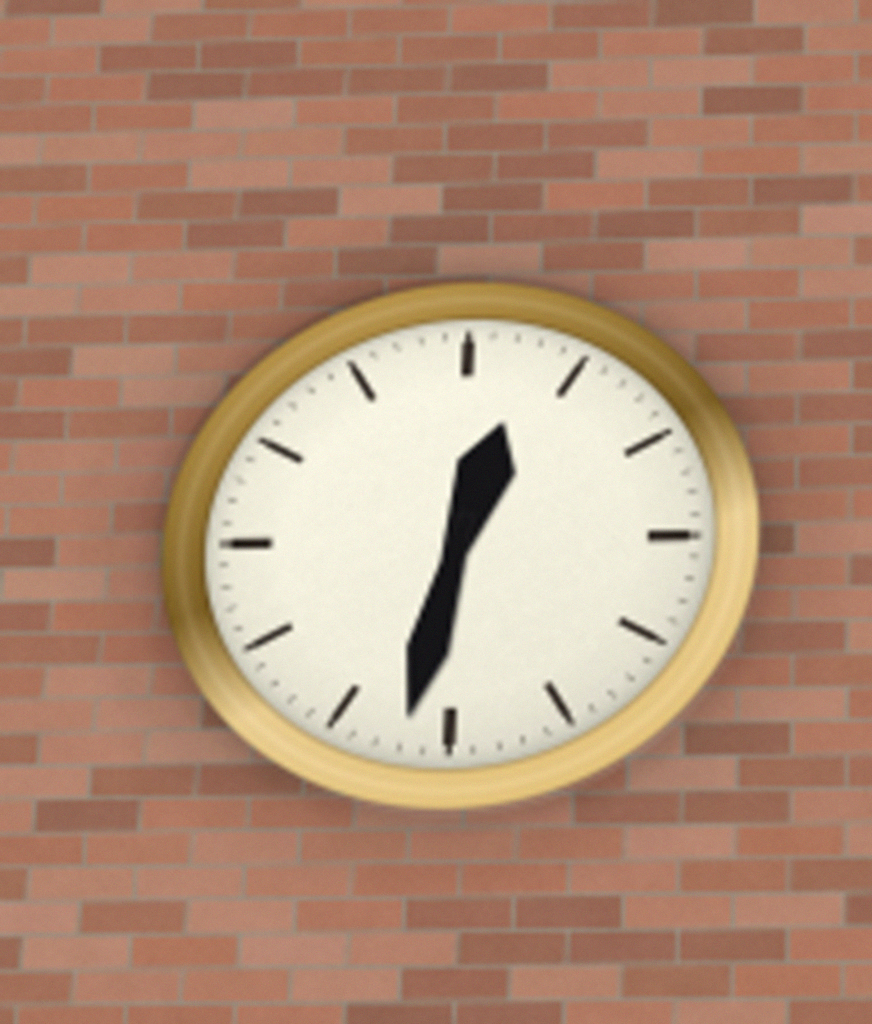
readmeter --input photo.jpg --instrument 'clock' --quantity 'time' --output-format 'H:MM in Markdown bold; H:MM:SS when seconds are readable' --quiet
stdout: **12:32**
